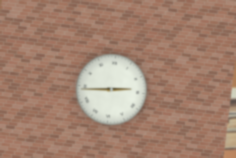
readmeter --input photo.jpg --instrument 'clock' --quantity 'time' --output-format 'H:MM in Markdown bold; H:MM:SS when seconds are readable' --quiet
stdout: **2:44**
